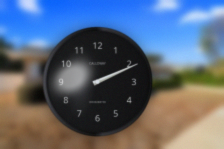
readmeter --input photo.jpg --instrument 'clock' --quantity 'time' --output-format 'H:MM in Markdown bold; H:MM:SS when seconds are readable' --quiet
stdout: **2:11**
